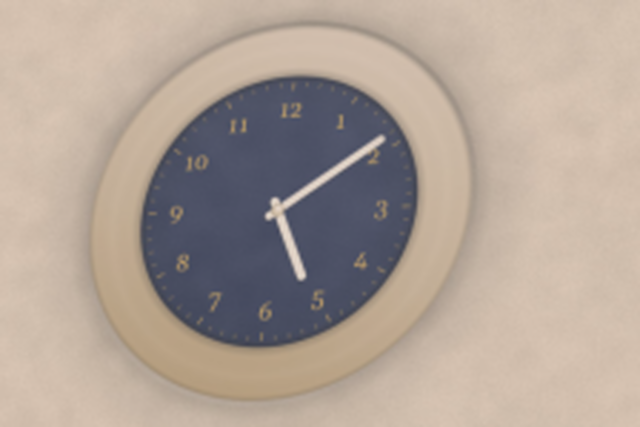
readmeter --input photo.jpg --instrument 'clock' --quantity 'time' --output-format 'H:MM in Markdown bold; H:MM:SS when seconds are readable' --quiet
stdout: **5:09**
